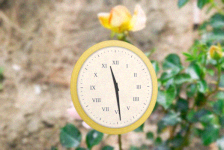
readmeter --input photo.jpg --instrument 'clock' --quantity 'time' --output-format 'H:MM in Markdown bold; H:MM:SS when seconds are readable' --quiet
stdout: **11:29**
